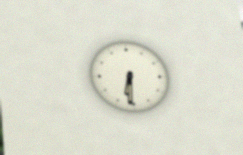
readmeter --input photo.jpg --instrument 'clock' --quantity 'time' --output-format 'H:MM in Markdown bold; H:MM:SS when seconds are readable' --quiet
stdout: **6:31**
